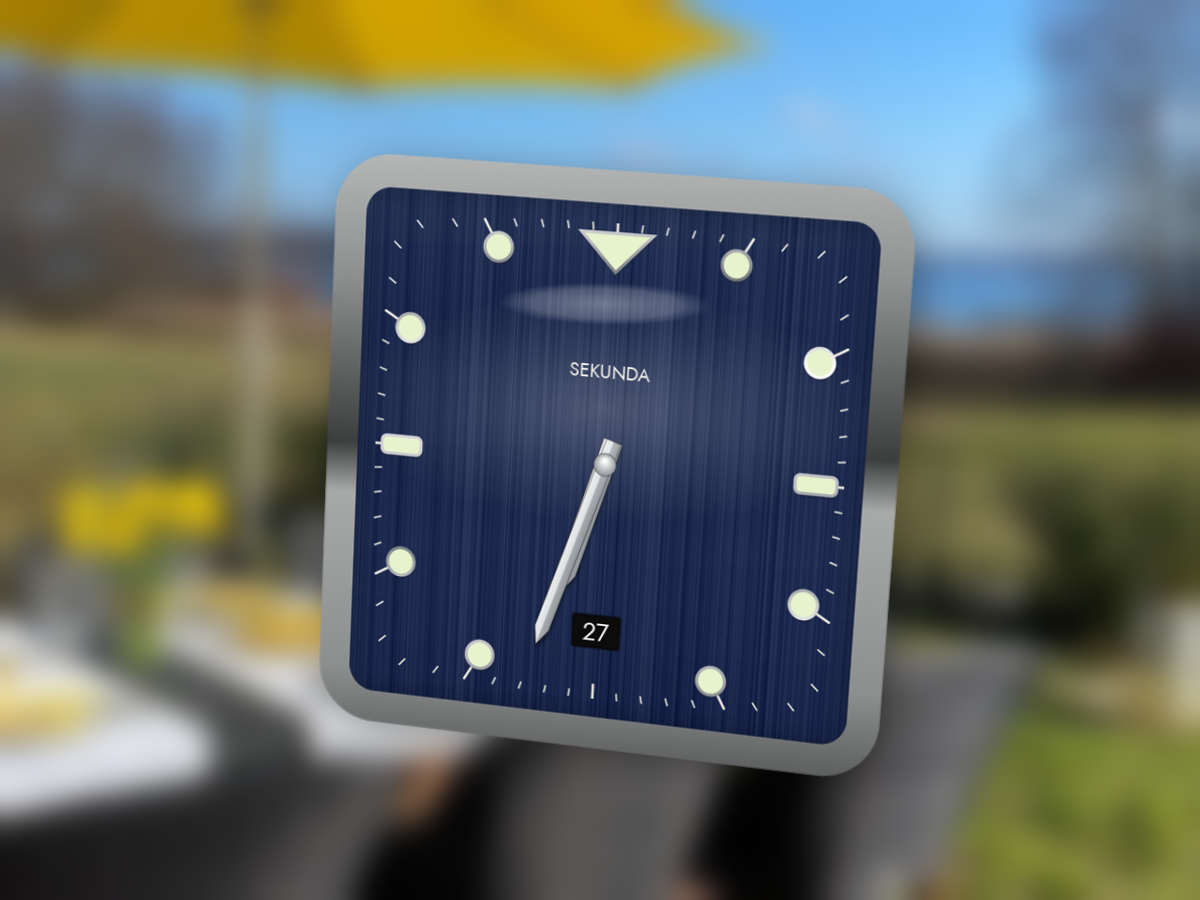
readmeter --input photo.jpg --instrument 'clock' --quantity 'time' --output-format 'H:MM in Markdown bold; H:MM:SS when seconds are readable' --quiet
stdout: **6:33**
